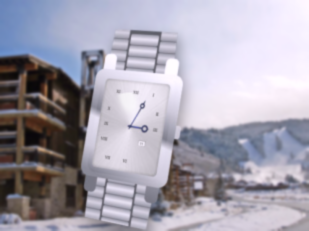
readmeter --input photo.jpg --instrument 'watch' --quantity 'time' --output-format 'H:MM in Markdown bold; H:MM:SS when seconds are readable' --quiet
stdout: **3:04**
